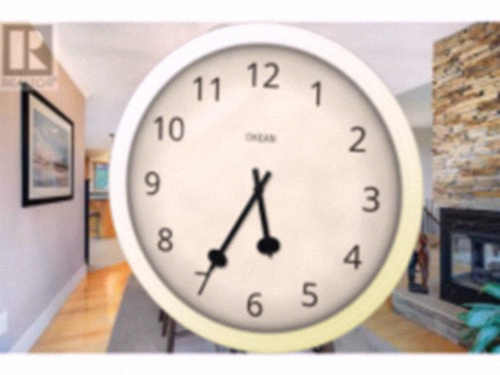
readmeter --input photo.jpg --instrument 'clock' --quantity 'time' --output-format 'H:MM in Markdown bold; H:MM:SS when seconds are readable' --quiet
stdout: **5:35**
